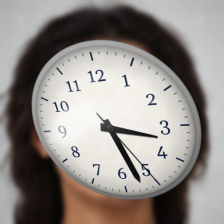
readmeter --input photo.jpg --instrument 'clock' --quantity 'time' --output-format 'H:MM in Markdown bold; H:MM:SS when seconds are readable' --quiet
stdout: **3:27:25**
